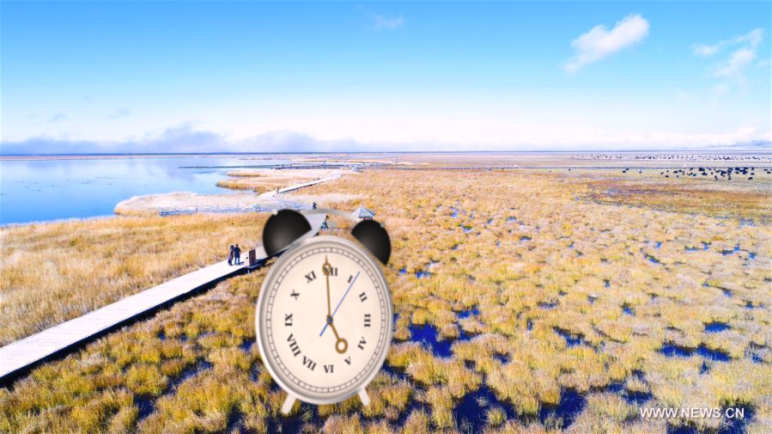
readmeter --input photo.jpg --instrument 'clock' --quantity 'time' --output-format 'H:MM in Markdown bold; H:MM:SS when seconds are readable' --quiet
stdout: **4:59:06**
